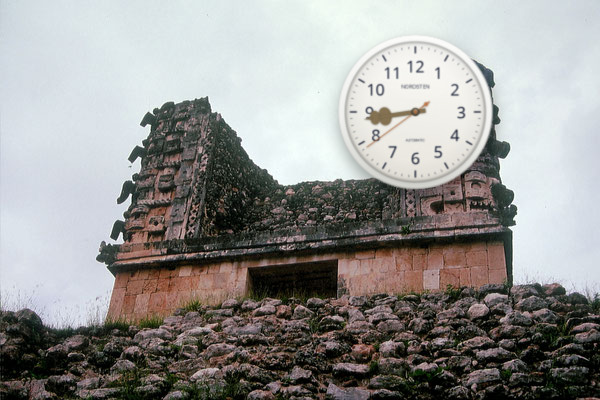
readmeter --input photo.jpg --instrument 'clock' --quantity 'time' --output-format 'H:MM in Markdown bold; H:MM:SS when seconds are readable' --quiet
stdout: **8:43:39**
